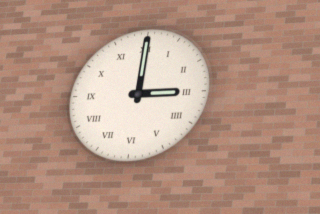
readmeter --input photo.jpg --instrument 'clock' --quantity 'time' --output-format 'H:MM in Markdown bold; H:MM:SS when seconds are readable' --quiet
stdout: **3:00**
